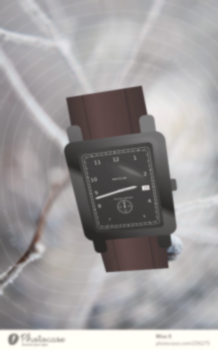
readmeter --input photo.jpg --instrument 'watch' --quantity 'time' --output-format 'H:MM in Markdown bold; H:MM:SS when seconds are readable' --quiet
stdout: **2:43**
